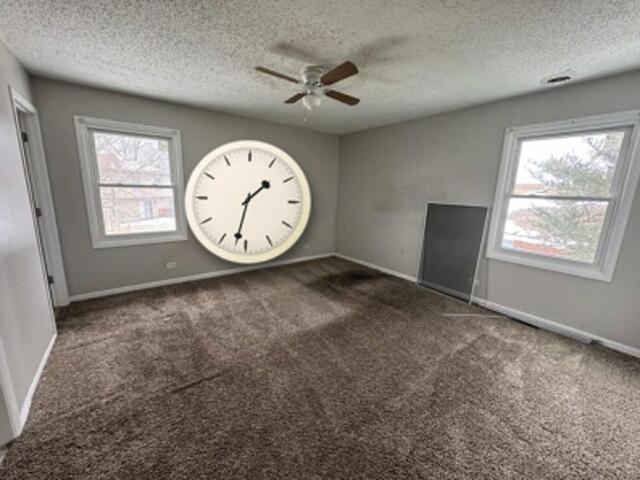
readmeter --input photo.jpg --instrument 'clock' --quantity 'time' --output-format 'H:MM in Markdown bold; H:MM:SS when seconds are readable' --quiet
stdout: **1:32**
